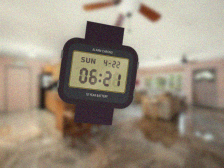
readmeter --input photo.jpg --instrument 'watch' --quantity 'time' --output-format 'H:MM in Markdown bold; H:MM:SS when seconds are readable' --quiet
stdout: **6:21**
